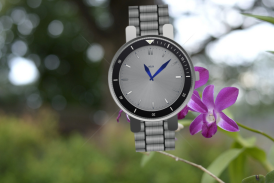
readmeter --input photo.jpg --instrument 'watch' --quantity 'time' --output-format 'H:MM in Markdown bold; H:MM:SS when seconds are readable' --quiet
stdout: **11:08**
